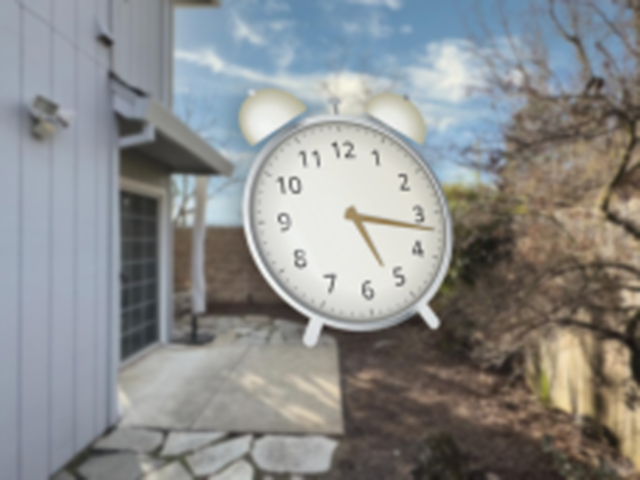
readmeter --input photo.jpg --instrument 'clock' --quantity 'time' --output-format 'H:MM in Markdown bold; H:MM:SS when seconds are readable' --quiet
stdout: **5:17**
